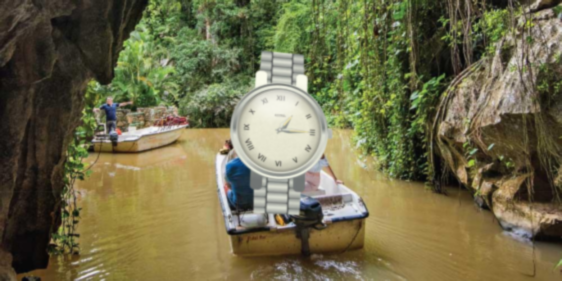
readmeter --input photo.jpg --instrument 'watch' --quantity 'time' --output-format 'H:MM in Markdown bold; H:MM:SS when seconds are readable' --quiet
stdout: **1:15**
